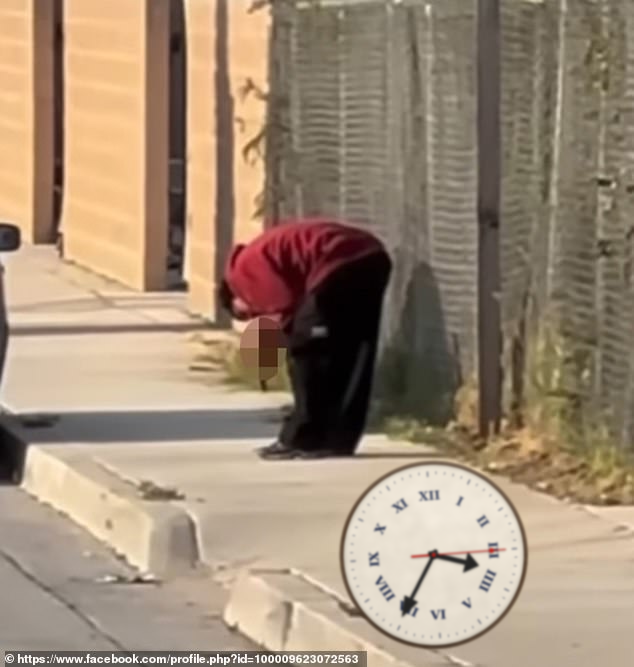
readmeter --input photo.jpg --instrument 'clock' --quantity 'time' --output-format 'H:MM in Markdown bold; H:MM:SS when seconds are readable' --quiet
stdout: **3:35:15**
